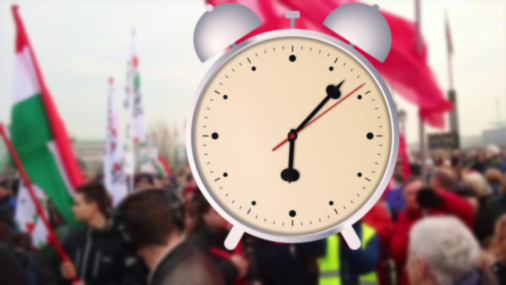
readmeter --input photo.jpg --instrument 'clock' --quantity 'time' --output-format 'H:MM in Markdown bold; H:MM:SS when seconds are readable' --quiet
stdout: **6:07:09**
